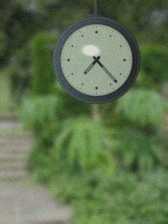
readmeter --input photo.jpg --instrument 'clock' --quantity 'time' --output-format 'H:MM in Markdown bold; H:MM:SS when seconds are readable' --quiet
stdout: **7:23**
